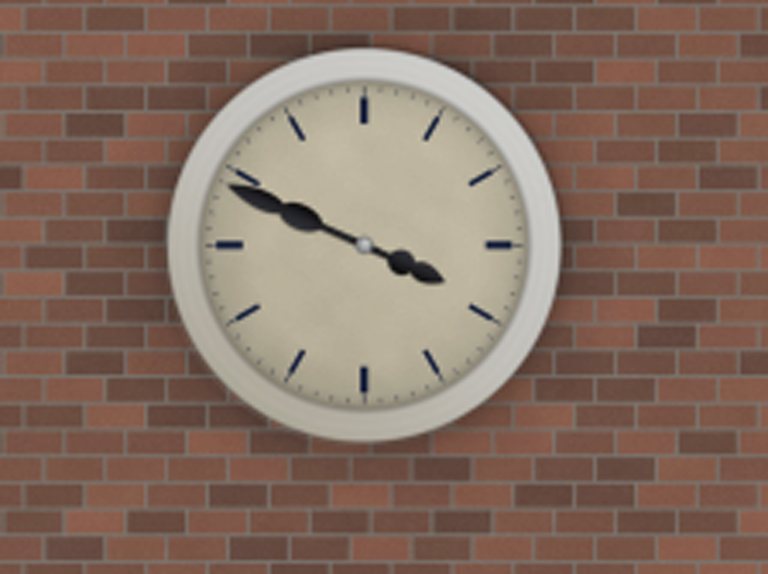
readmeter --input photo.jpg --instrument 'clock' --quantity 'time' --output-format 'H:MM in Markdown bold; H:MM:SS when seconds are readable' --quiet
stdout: **3:49**
